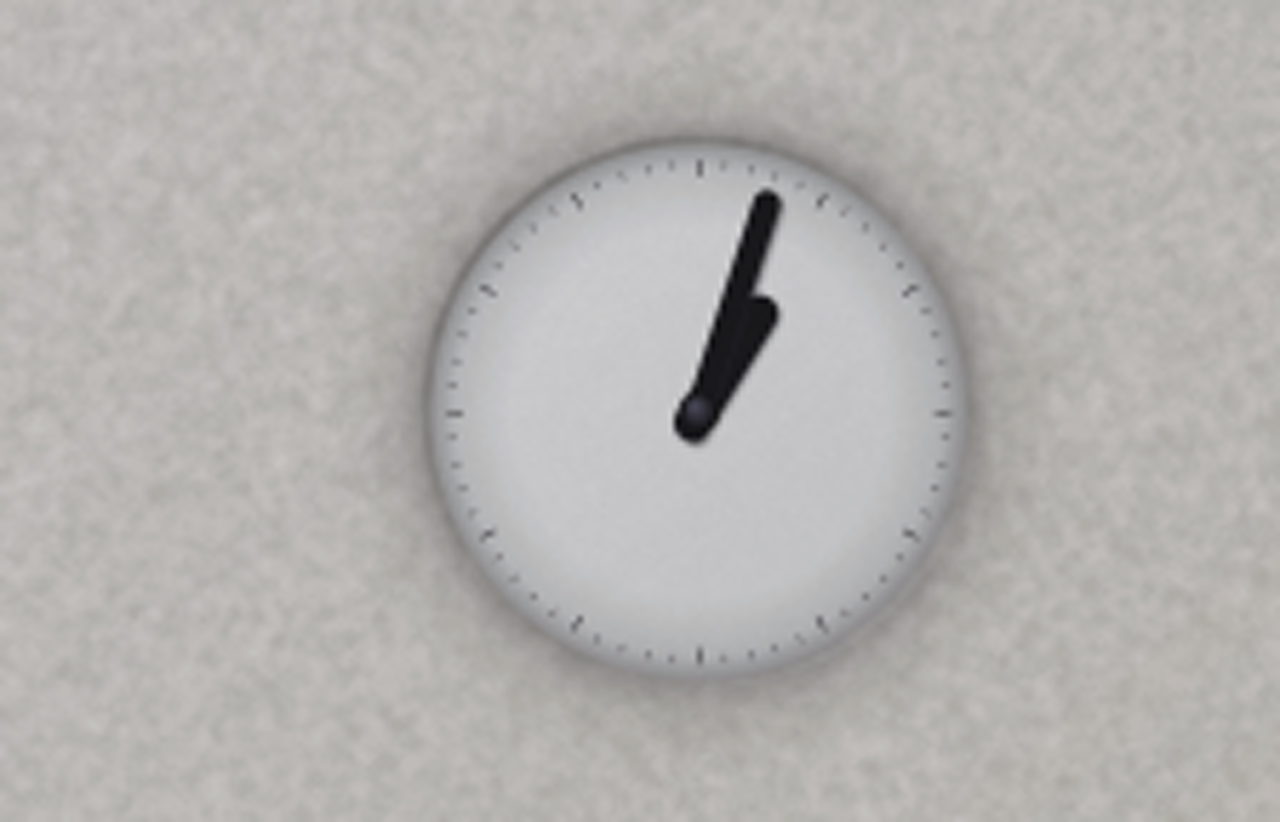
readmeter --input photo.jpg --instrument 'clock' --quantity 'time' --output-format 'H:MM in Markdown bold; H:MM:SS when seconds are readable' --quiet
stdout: **1:03**
